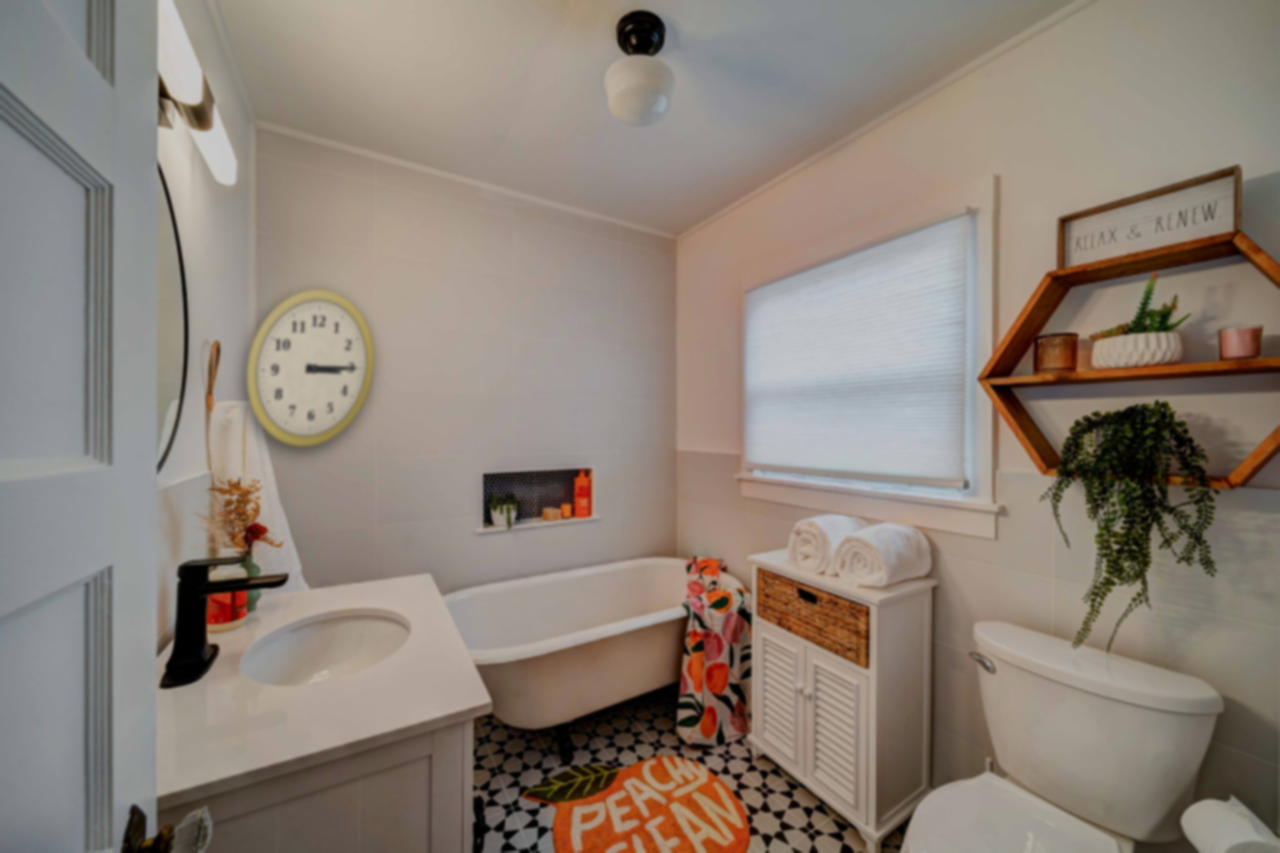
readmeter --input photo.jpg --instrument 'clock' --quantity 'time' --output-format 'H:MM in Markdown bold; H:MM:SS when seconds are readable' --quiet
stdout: **3:15**
